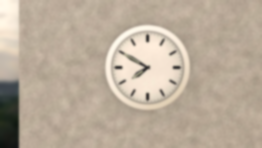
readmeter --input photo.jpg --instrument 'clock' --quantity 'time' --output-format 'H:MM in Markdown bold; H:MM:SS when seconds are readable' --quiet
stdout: **7:50**
